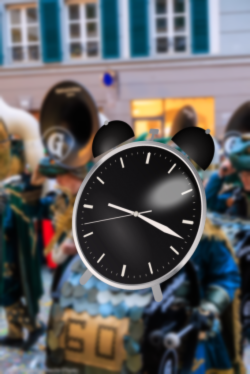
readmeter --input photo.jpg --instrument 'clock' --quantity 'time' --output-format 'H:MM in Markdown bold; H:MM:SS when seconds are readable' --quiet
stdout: **9:17:42**
